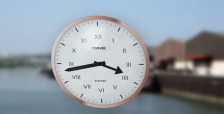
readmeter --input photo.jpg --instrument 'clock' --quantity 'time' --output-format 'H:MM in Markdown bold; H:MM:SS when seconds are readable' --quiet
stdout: **3:43**
